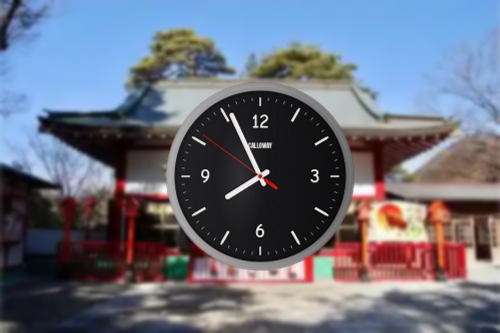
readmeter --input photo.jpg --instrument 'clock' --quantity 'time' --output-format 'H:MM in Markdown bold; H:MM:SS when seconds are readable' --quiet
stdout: **7:55:51**
